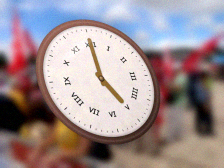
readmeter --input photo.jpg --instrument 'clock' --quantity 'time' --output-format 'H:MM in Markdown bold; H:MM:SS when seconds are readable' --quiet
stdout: **5:00**
